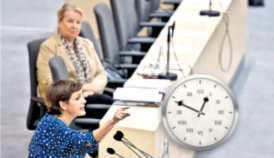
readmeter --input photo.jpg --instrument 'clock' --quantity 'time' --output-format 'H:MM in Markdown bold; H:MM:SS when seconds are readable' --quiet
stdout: **12:49**
